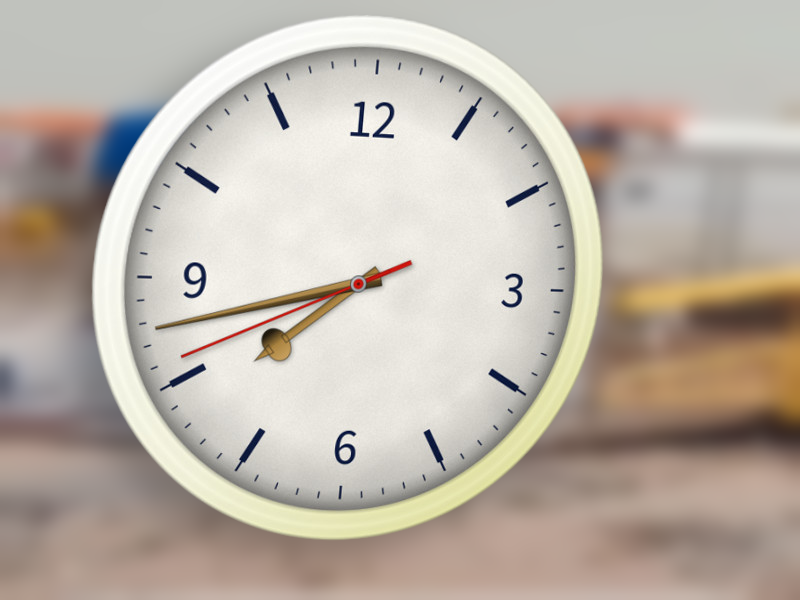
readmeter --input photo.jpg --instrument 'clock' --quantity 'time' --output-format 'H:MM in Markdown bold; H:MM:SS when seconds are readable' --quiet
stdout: **7:42:41**
